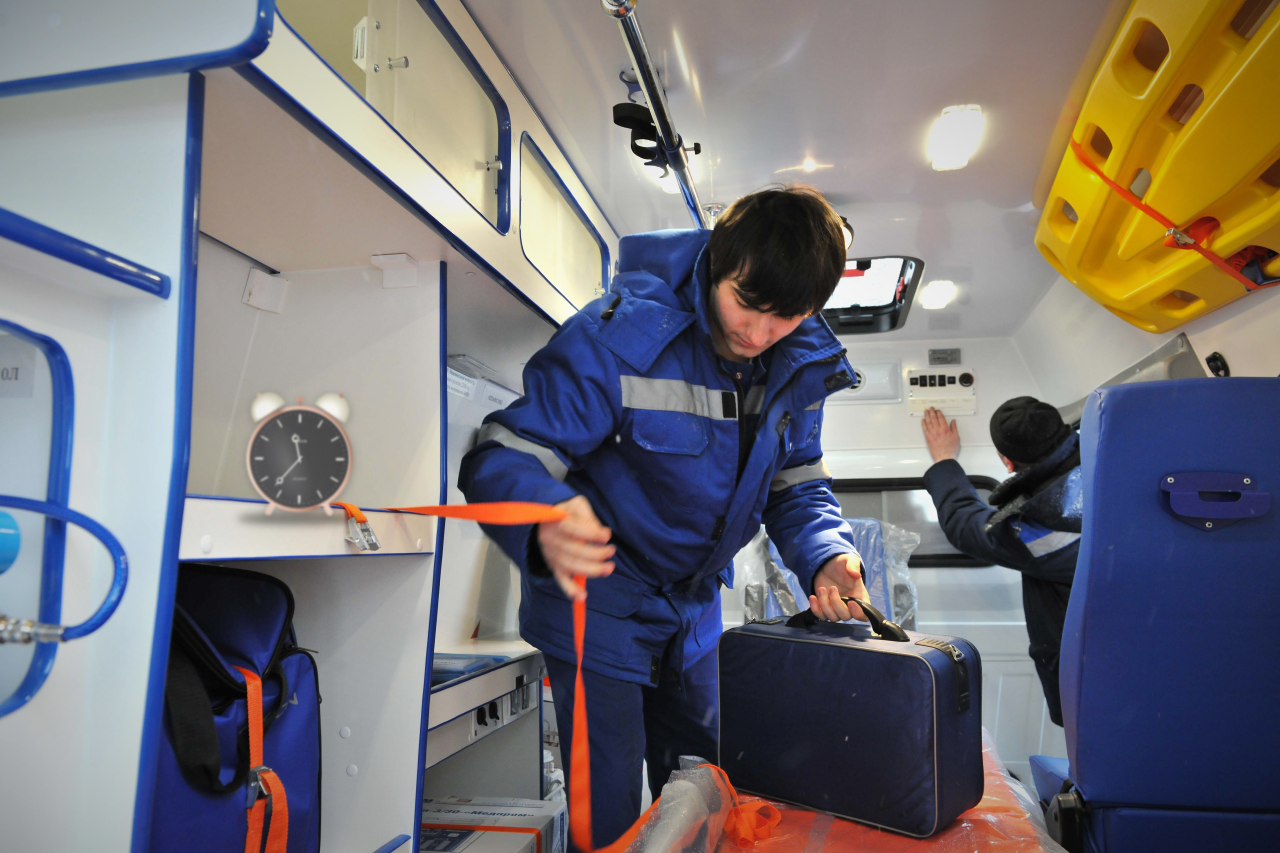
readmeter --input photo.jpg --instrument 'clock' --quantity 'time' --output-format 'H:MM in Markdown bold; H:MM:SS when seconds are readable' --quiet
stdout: **11:37**
